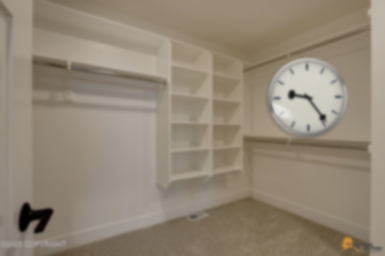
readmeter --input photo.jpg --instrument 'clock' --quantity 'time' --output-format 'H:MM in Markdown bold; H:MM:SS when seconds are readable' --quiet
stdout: **9:24**
